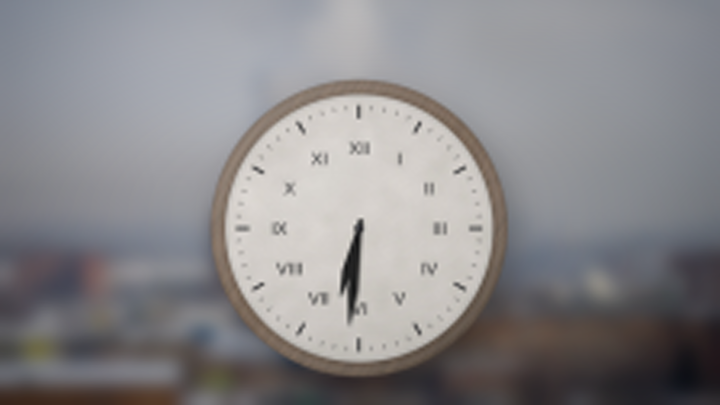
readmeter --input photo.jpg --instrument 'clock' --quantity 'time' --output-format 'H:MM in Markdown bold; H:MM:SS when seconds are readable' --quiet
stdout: **6:31**
